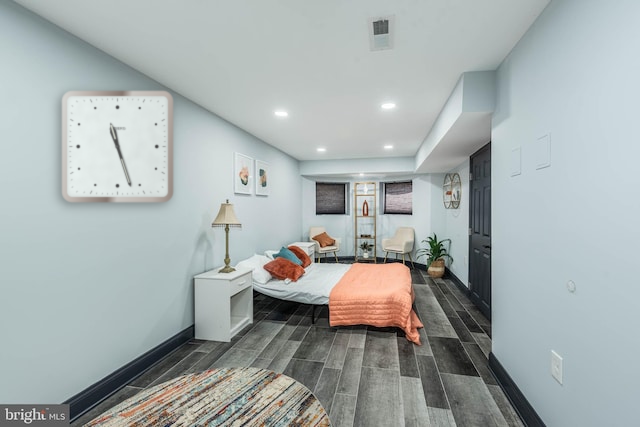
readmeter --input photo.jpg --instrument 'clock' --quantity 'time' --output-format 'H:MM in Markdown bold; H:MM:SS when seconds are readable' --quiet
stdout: **11:27**
